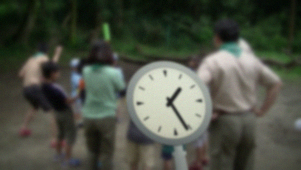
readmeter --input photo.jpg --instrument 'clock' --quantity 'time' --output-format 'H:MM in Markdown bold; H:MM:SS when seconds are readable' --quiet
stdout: **1:26**
